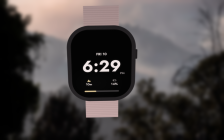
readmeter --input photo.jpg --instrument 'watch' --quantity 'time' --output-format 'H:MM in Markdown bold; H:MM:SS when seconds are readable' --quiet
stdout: **6:29**
